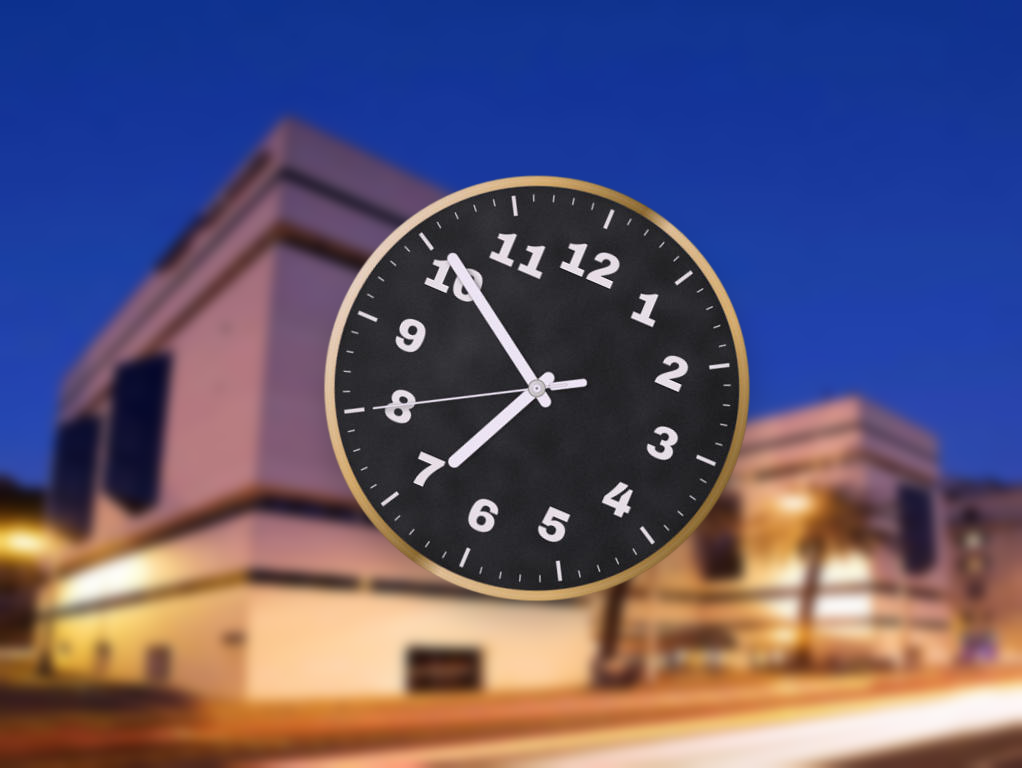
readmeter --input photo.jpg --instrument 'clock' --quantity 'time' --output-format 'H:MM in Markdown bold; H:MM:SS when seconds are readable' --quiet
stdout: **6:50:40**
